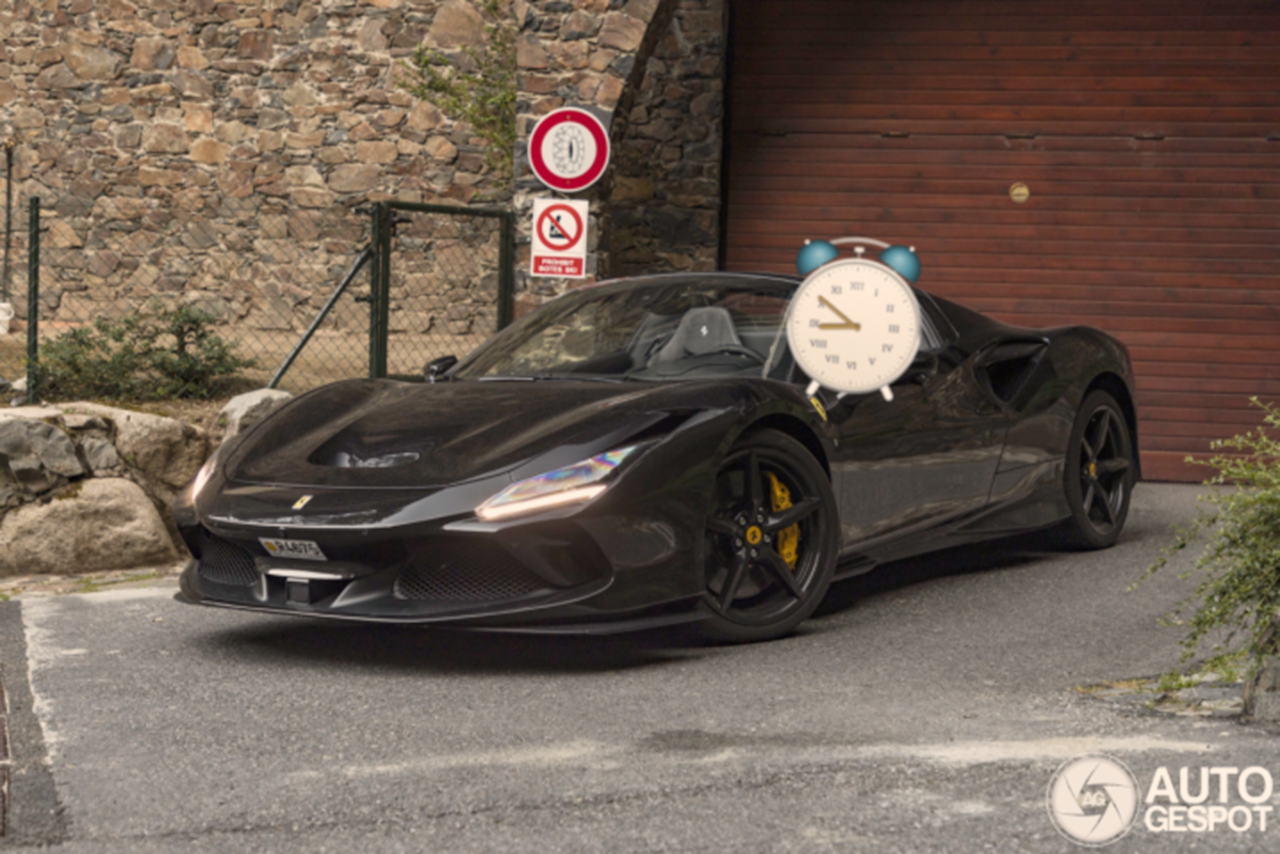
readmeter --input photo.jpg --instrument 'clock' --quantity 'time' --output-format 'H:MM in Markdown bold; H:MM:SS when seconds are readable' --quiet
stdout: **8:51**
